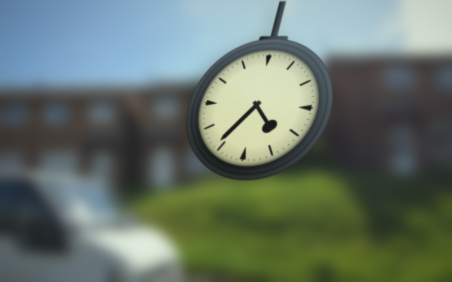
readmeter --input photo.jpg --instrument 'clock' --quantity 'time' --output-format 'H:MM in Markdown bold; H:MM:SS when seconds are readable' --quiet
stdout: **4:36**
